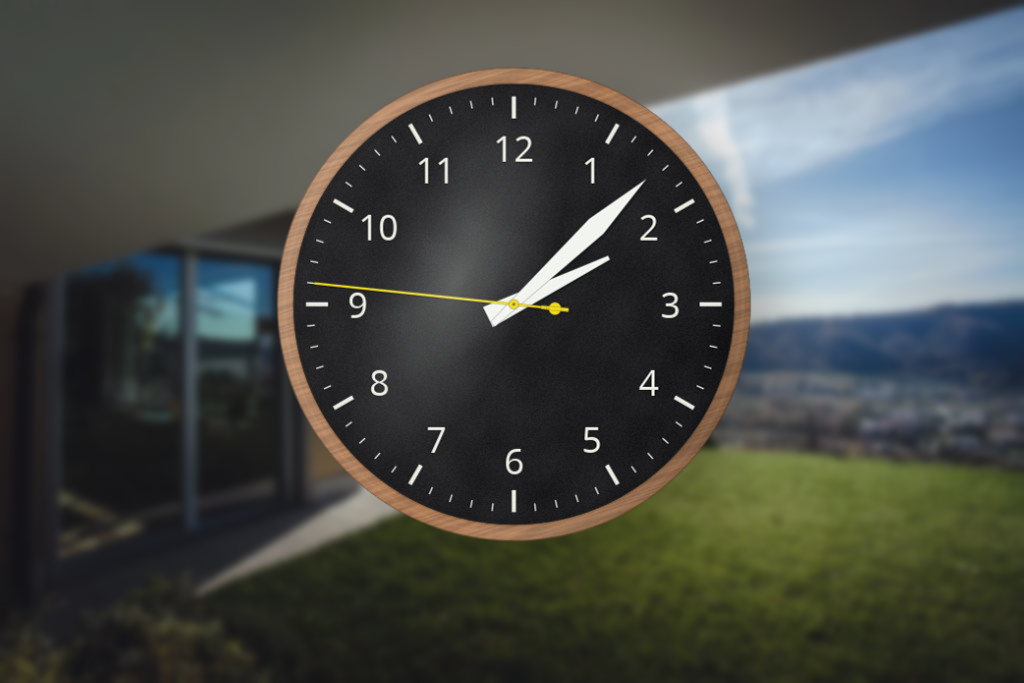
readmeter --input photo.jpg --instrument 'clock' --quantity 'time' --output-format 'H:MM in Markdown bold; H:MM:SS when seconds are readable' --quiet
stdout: **2:07:46**
